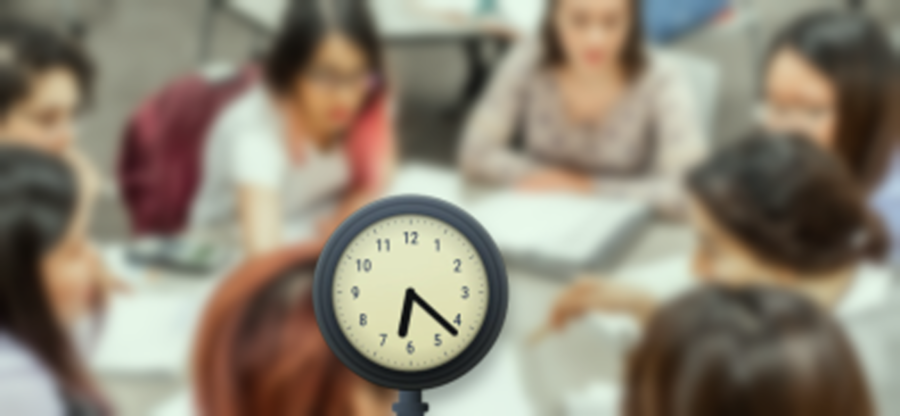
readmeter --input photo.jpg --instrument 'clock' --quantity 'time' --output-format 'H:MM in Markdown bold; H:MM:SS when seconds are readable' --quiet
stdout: **6:22**
